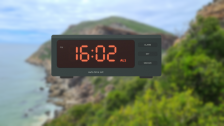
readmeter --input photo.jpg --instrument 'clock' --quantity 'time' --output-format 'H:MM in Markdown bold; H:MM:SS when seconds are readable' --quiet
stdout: **16:02**
